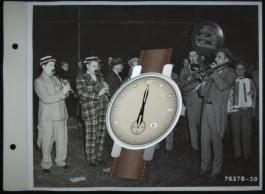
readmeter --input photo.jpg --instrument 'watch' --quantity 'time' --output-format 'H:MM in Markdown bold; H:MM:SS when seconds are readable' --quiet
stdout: **6:00**
